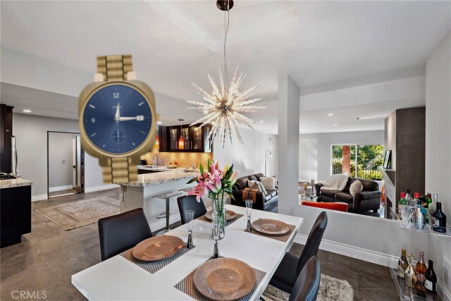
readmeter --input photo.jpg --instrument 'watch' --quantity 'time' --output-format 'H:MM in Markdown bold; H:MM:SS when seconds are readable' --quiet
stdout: **12:15**
